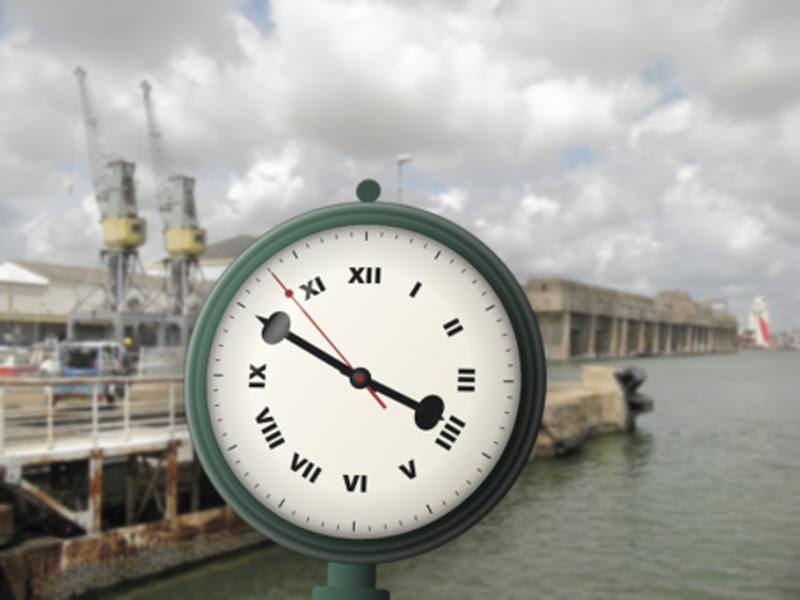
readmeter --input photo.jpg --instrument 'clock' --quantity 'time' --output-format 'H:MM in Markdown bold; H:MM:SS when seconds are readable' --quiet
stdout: **3:49:53**
